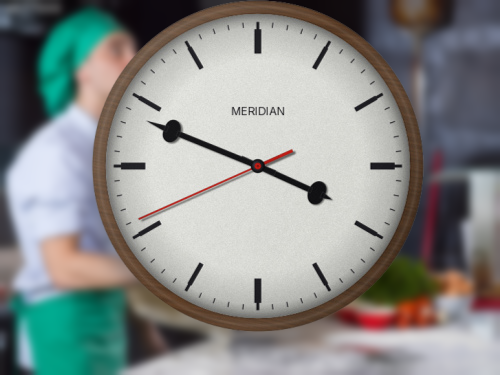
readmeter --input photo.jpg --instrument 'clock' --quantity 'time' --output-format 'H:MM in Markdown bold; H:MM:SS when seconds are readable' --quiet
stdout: **3:48:41**
